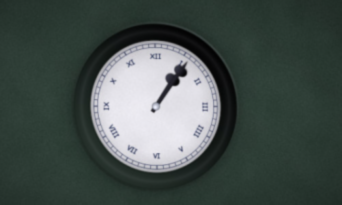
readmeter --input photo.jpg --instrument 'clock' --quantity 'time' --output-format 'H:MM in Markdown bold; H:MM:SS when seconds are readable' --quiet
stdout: **1:06**
